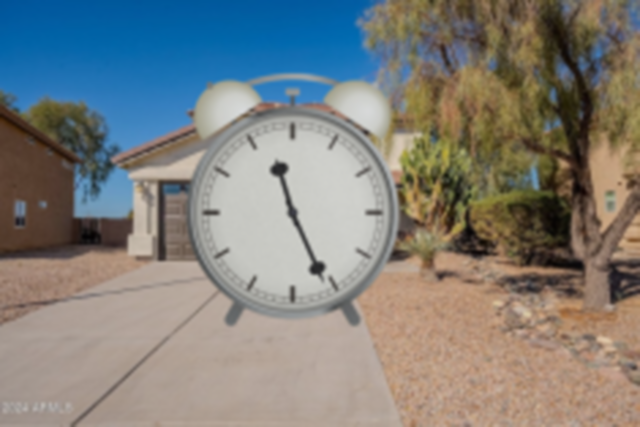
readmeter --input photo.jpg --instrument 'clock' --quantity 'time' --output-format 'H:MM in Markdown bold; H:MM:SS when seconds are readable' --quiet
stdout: **11:26**
